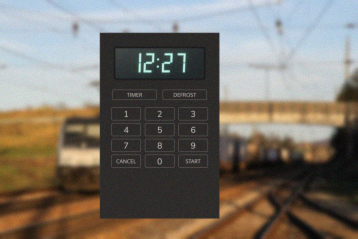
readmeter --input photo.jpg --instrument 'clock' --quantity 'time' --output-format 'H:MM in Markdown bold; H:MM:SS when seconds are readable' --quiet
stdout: **12:27**
